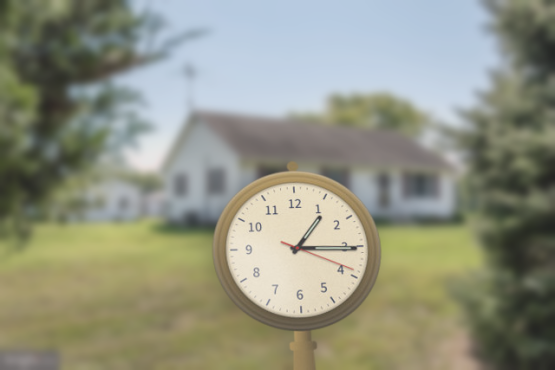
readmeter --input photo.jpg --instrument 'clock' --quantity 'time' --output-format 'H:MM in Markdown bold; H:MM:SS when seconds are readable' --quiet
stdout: **1:15:19**
